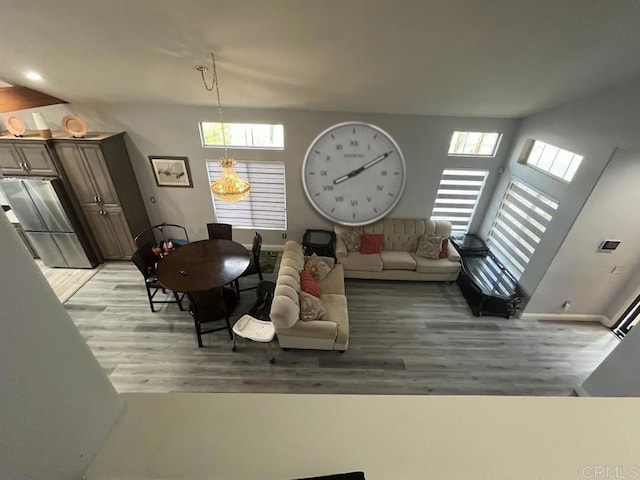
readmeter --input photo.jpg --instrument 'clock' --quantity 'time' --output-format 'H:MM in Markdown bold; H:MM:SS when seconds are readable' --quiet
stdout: **8:10**
